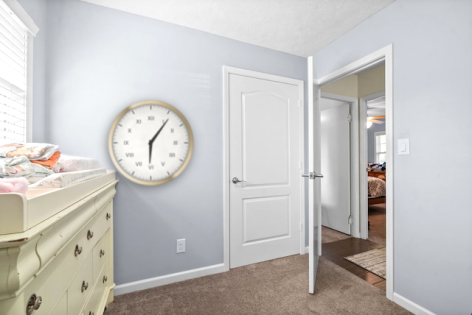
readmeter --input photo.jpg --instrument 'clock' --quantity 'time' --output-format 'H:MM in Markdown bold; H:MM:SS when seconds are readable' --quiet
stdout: **6:06**
